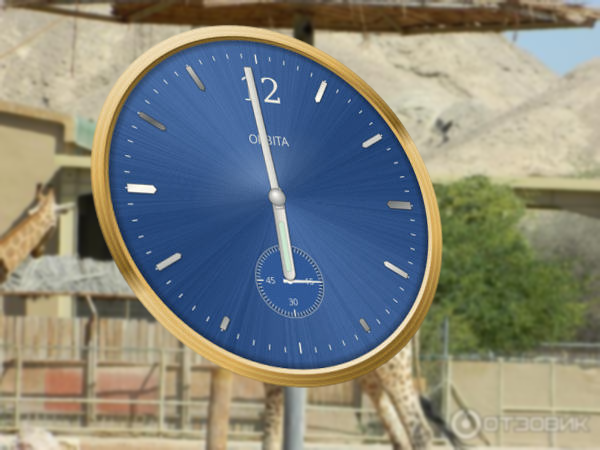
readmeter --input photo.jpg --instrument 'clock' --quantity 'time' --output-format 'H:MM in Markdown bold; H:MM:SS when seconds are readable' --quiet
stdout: **5:59:15**
